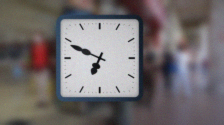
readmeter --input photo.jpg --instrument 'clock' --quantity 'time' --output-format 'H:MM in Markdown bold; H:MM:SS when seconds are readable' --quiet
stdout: **6:49**
